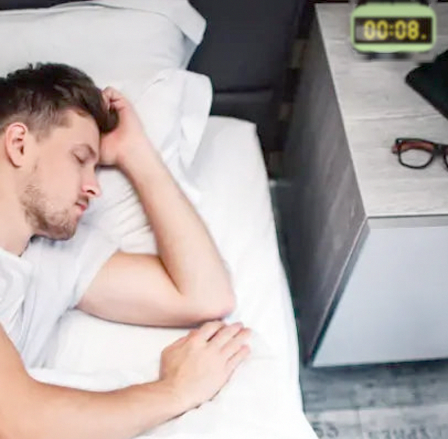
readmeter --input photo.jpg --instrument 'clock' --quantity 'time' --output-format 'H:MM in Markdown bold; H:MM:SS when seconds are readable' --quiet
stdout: **0:08**
